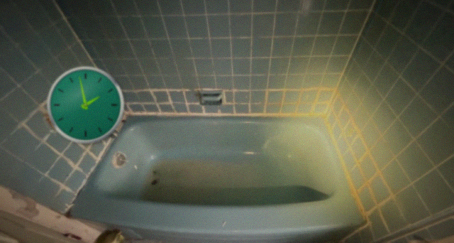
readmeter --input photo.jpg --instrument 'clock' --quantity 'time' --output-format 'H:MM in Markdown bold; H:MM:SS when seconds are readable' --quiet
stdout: **1:58**
